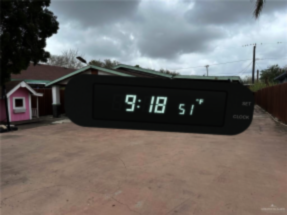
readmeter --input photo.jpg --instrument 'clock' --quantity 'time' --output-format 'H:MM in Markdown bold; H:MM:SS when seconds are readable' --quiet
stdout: **9:18**
